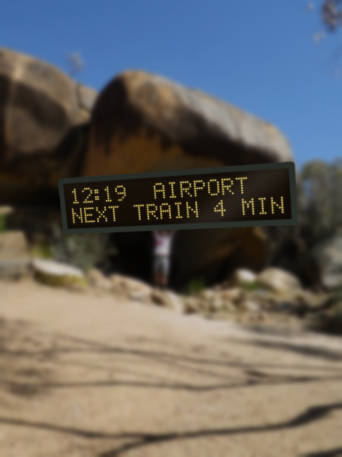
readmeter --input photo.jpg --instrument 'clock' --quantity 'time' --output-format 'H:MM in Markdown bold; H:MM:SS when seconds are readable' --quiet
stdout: **12:19**
